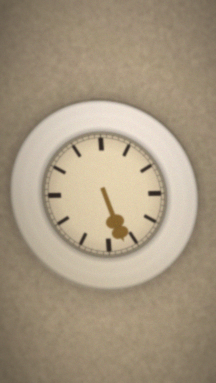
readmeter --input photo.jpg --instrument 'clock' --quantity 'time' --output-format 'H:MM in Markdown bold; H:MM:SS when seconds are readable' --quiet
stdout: **5:27**
